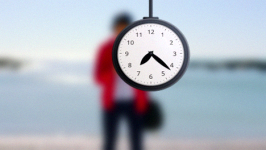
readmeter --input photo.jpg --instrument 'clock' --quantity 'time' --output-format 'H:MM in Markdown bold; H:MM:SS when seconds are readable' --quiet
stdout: **7:22**
